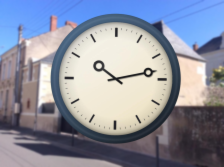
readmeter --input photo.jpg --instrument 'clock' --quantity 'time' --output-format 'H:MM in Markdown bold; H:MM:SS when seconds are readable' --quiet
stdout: **10:13**
